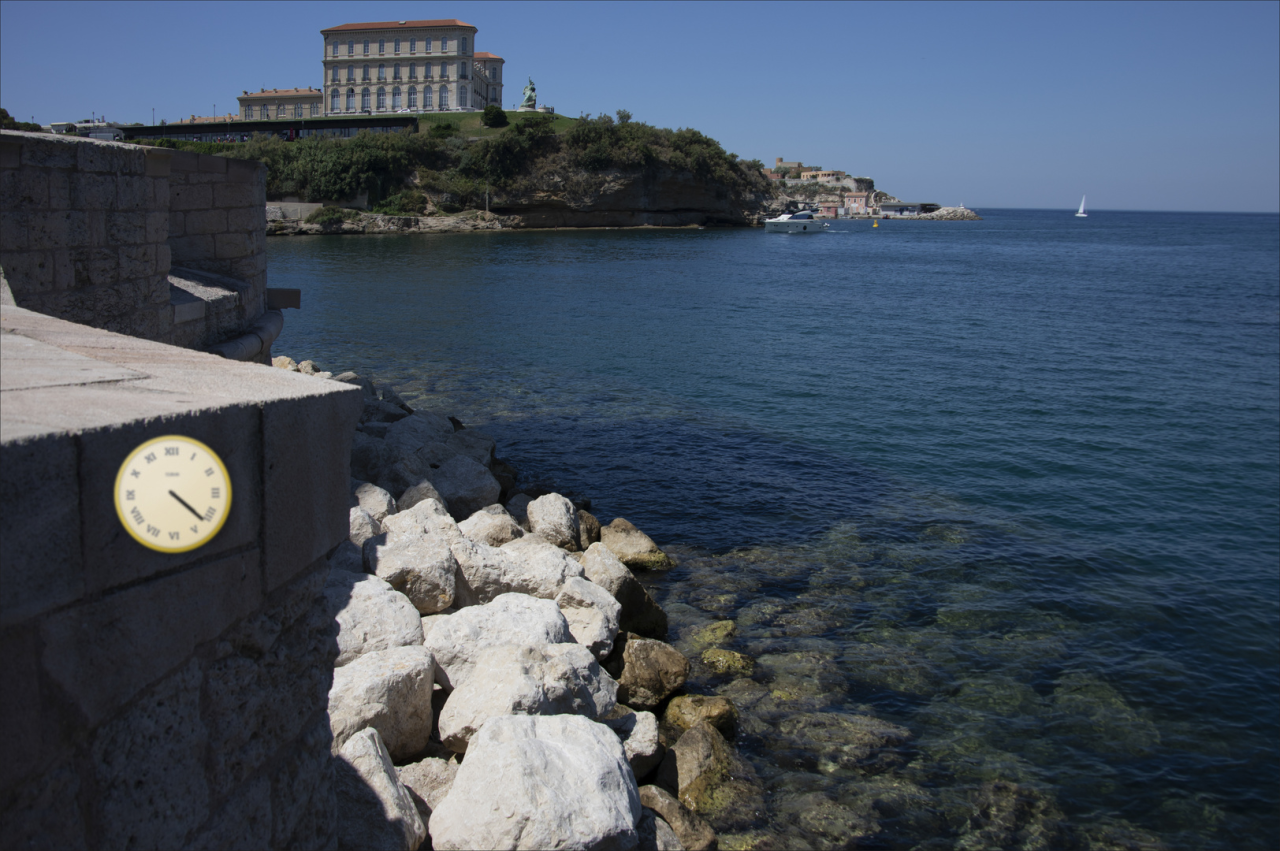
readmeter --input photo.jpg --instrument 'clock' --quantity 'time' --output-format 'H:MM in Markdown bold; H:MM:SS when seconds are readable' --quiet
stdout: **4:22**
